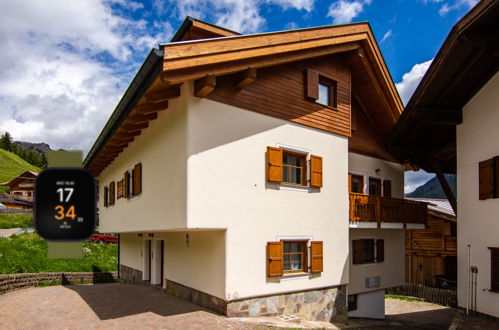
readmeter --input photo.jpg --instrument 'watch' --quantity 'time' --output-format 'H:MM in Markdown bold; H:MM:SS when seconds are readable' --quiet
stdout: **17:34**
